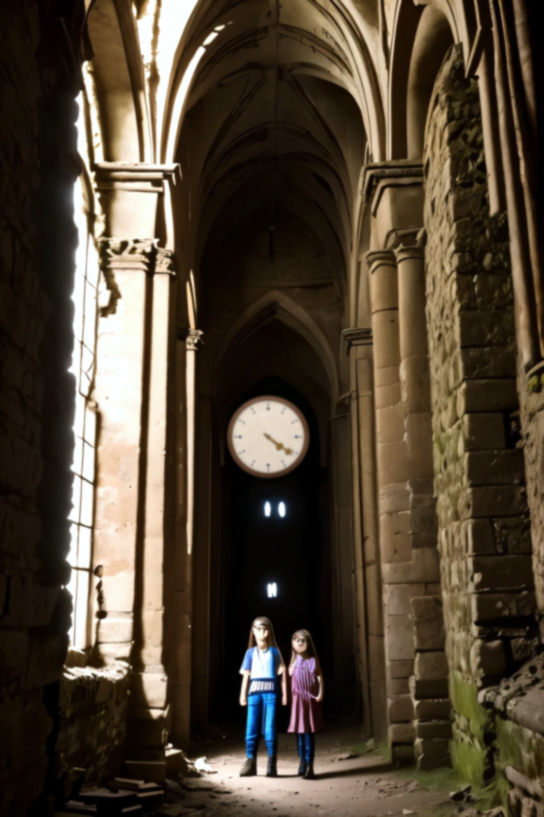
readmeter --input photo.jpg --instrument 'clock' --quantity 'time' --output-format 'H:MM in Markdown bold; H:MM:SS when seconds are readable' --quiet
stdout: **4:21**
